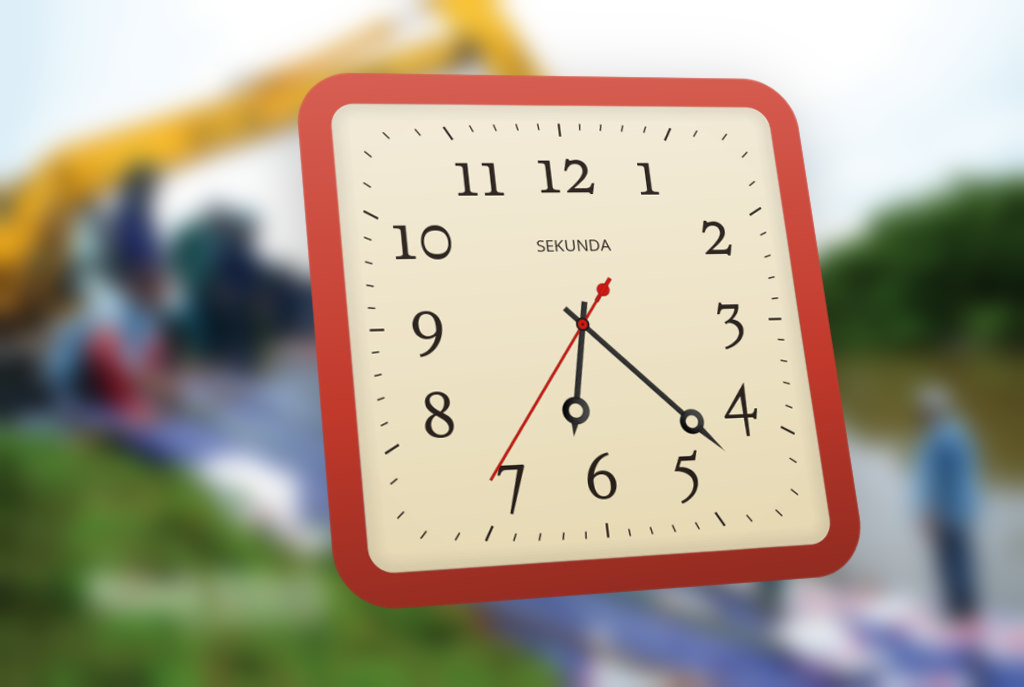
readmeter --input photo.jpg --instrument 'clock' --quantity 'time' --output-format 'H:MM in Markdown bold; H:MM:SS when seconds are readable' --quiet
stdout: **6:22:36**
